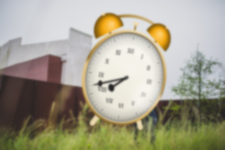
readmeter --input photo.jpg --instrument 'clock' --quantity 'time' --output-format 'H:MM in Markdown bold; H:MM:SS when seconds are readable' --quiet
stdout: **7:42**
